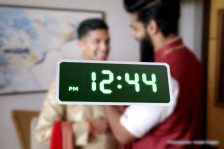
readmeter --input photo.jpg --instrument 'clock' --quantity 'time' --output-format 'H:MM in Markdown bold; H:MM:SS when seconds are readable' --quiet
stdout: **12:44**
